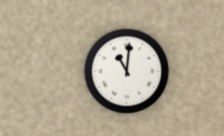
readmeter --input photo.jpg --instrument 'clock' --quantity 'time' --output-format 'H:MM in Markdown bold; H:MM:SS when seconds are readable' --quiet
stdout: **11:01**
